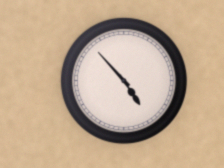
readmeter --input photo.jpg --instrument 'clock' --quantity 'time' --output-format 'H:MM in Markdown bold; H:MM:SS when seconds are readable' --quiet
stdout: **4:53**
